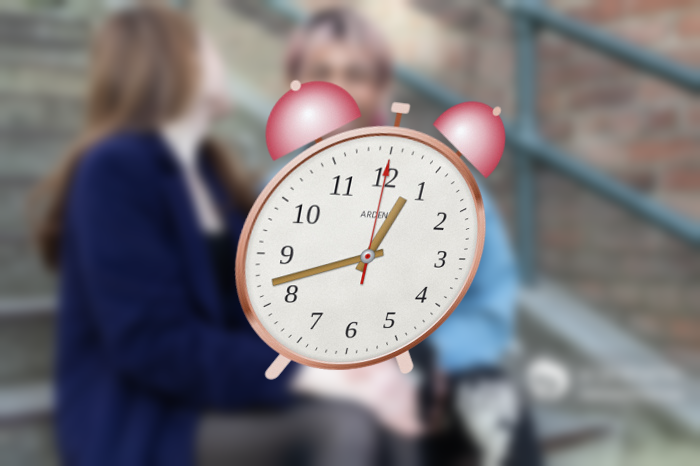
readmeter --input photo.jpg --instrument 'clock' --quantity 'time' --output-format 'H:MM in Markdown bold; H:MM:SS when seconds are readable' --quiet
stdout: **12:42:00**
